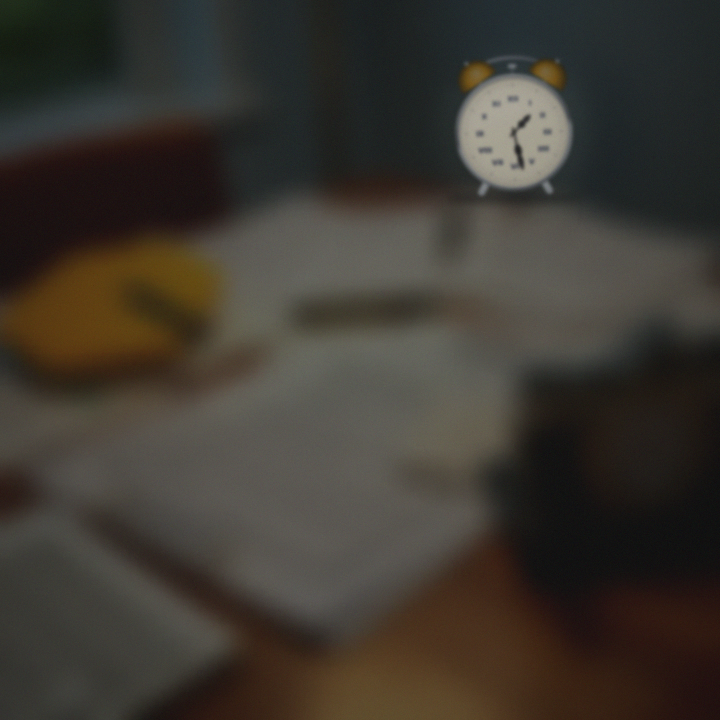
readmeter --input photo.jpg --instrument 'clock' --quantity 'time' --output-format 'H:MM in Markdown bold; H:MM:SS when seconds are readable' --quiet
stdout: **1:28**
